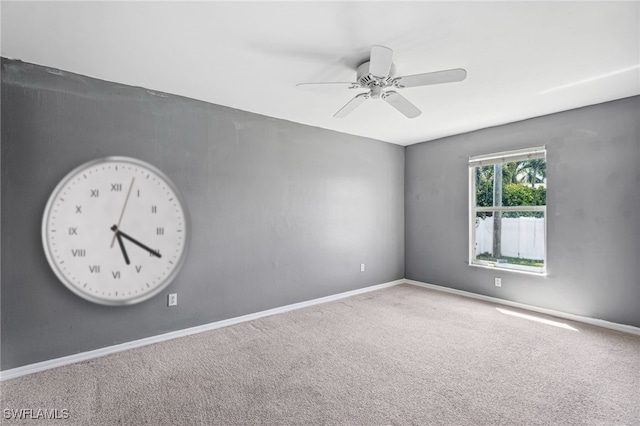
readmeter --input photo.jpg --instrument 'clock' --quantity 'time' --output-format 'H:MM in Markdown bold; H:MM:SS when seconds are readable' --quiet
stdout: **5:20:03**
